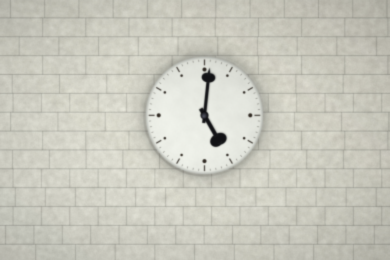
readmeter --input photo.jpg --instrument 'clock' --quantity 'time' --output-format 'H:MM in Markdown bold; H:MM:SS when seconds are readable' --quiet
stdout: **5:01**
